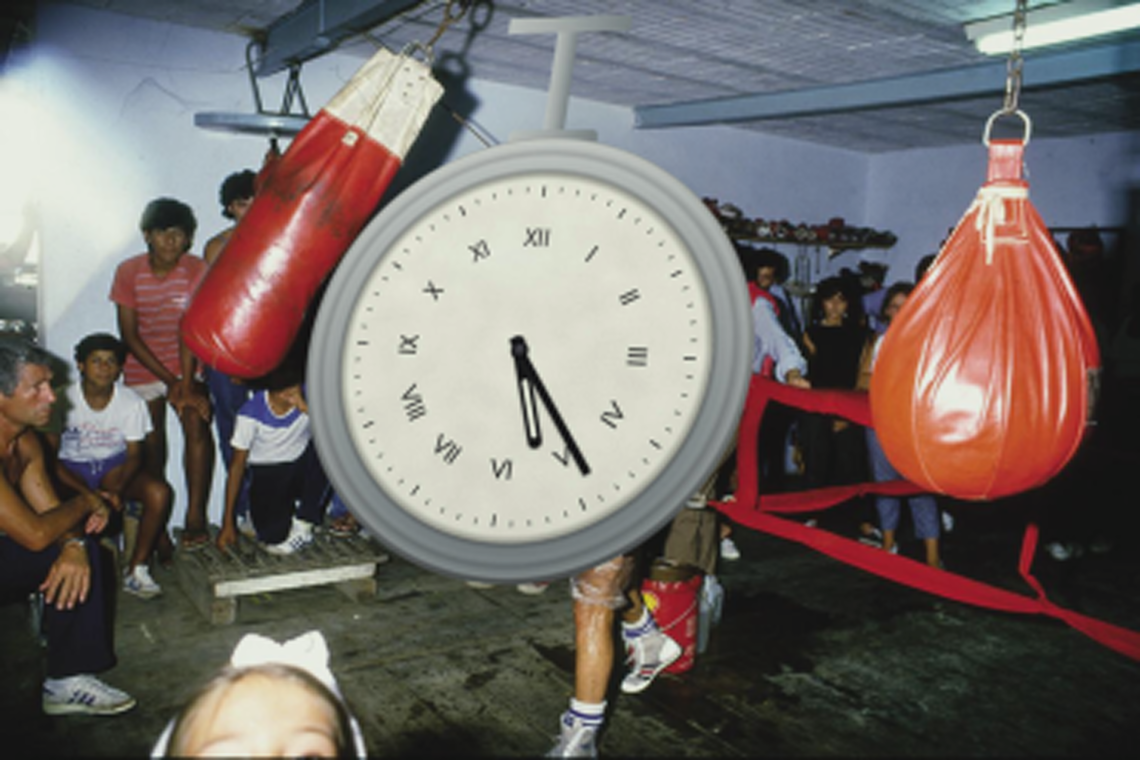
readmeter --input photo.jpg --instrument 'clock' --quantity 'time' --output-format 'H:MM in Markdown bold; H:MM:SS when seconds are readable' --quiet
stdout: **5:24**
